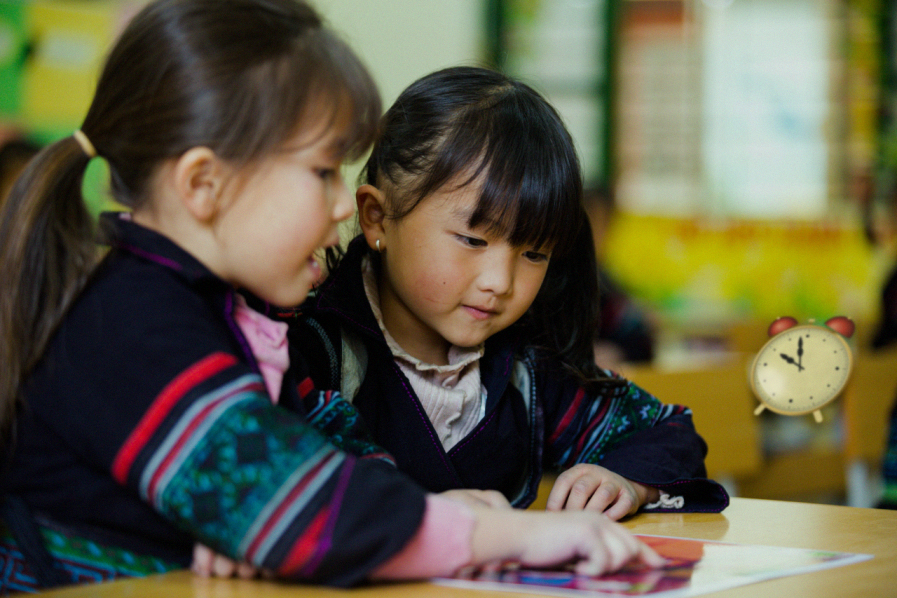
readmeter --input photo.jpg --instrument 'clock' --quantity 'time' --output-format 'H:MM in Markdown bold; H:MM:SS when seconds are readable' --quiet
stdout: **9:58**
